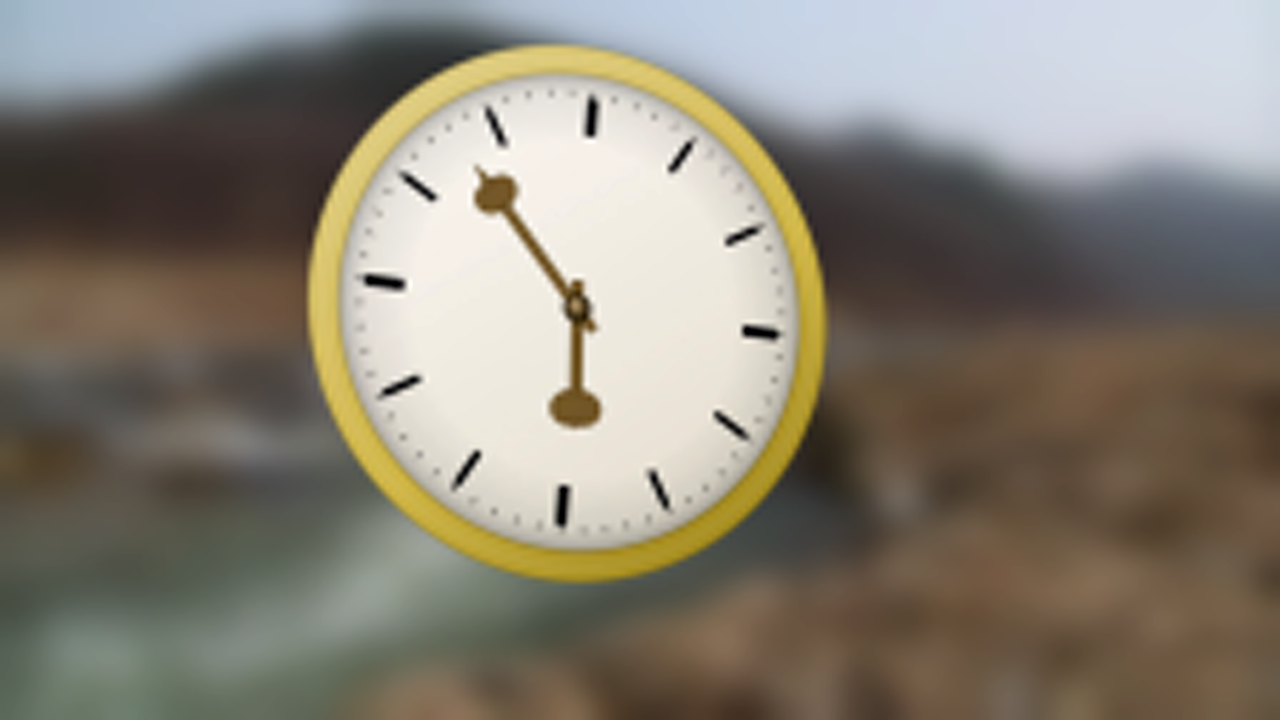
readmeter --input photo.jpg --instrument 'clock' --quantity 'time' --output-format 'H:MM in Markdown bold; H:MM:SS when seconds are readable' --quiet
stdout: **5:53**
